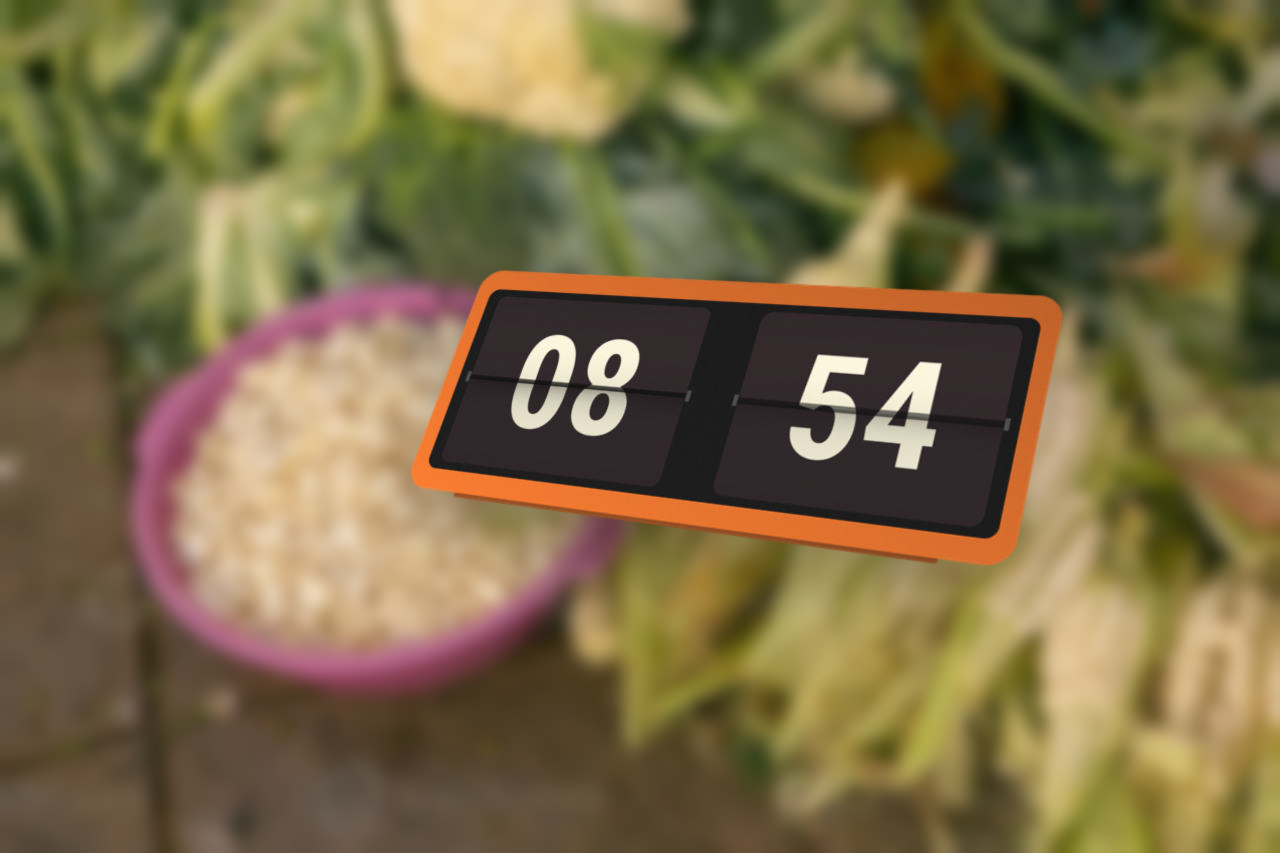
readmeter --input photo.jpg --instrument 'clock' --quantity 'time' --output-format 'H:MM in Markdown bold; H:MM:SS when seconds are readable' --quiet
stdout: **8:54**
